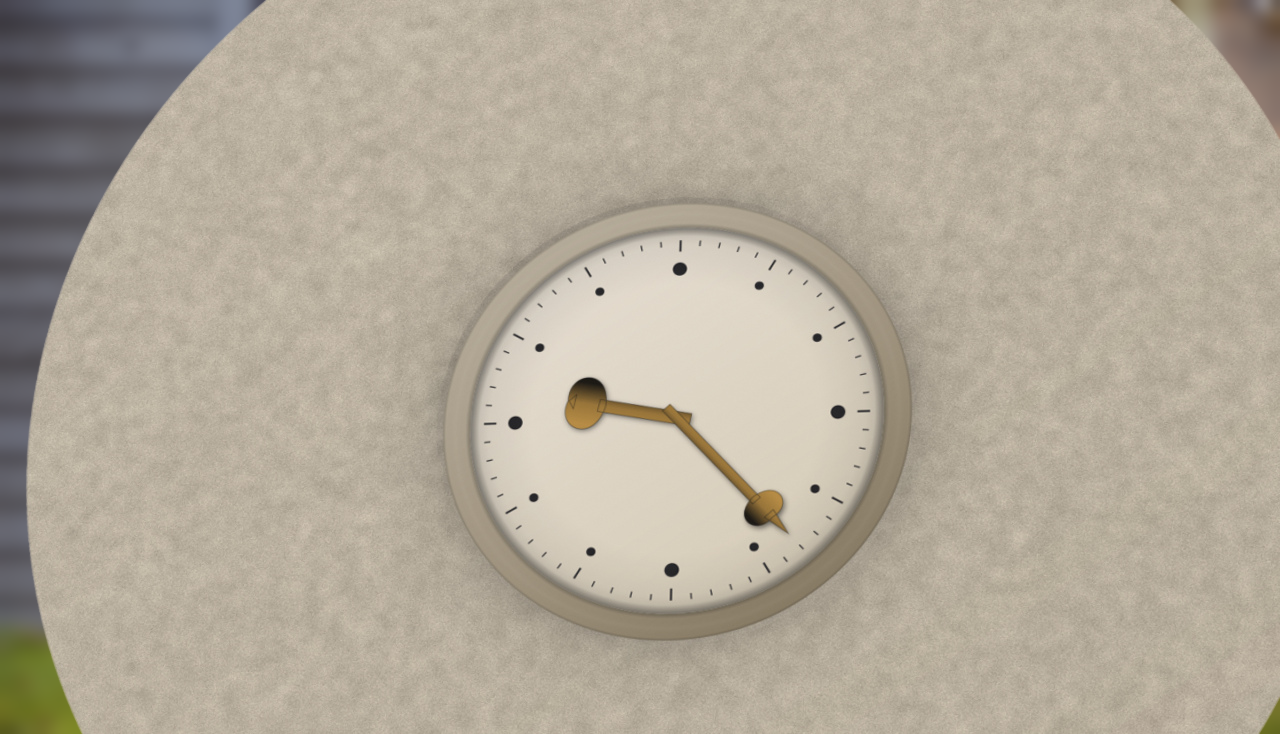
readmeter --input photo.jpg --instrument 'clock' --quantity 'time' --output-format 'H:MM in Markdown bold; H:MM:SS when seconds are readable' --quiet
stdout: **9:23**
